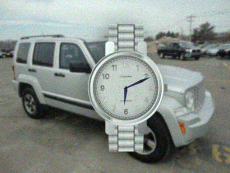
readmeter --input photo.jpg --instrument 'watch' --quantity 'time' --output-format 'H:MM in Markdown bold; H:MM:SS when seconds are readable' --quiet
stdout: **6:11**
